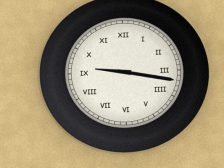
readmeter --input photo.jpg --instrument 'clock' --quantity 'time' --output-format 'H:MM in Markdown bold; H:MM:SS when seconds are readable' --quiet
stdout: **9:17**
